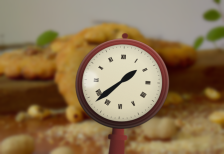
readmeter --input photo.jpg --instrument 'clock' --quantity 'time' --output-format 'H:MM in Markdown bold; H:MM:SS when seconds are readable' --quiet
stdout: **1:38**
